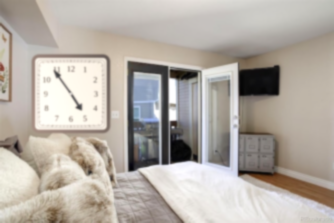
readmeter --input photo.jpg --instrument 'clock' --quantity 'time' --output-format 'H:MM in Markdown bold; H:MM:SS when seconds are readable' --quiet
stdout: **4:54**
